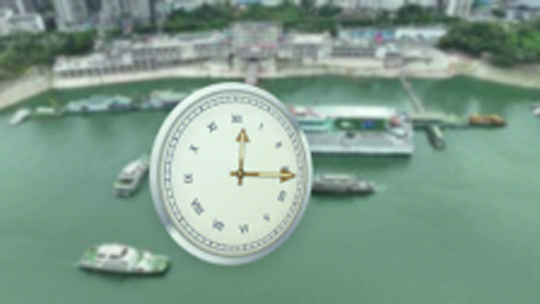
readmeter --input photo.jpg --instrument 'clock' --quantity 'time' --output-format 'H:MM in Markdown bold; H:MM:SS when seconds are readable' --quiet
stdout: **12:16**
